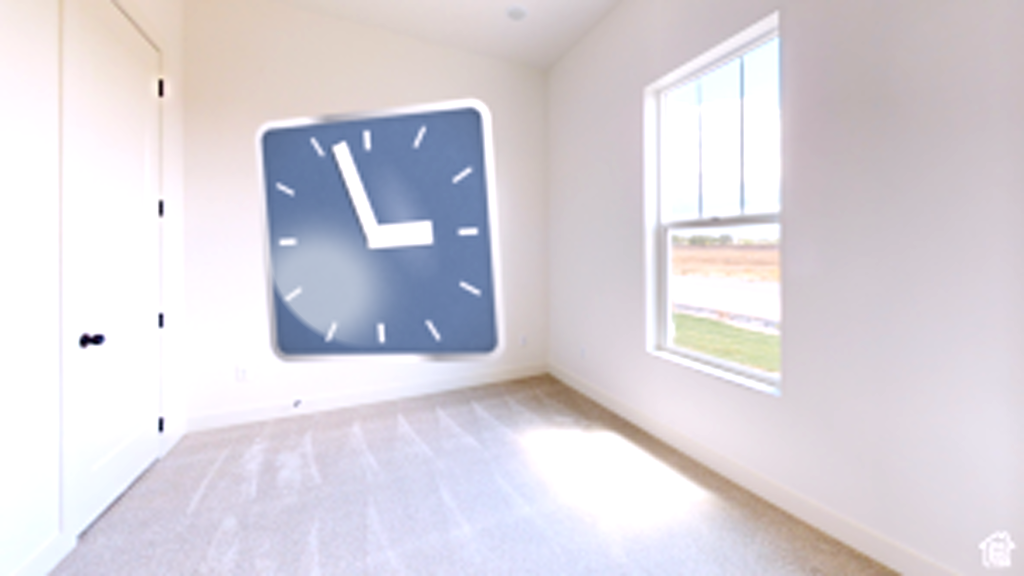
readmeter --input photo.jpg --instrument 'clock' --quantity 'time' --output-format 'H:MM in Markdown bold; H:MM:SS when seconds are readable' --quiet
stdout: **2:57**
